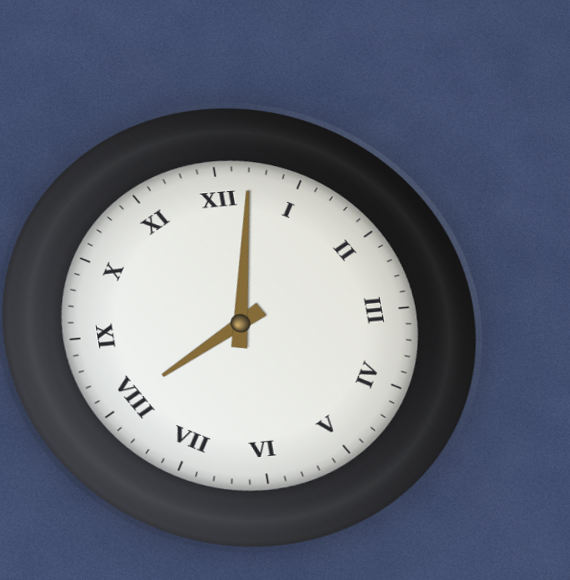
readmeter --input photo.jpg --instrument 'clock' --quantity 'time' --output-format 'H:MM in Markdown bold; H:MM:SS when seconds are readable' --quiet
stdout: **8:02**
